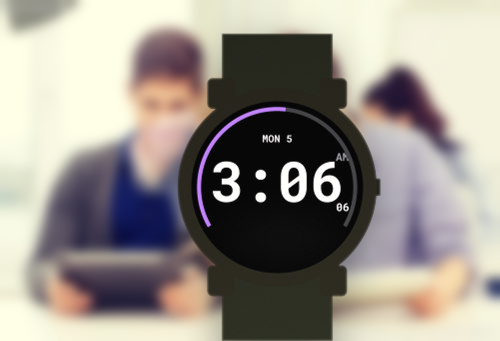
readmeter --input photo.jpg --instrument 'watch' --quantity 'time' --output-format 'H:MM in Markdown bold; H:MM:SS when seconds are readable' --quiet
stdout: **3:06:06**
